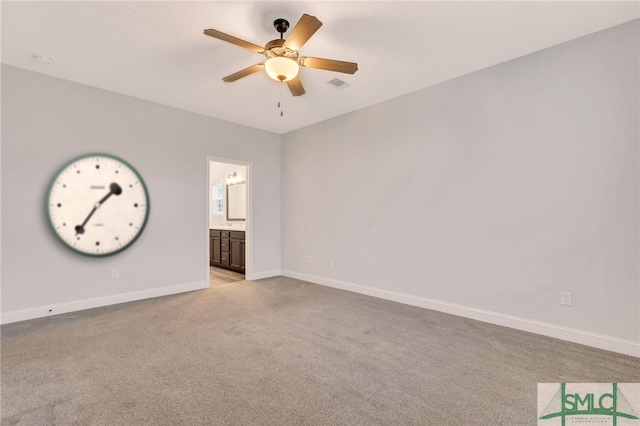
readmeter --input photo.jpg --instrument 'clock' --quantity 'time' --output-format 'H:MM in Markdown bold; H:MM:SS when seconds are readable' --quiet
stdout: **1:36**
